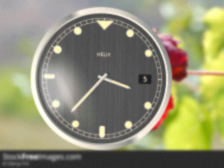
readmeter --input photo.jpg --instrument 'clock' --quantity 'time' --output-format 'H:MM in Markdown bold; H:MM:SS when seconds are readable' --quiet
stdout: **3:37**
